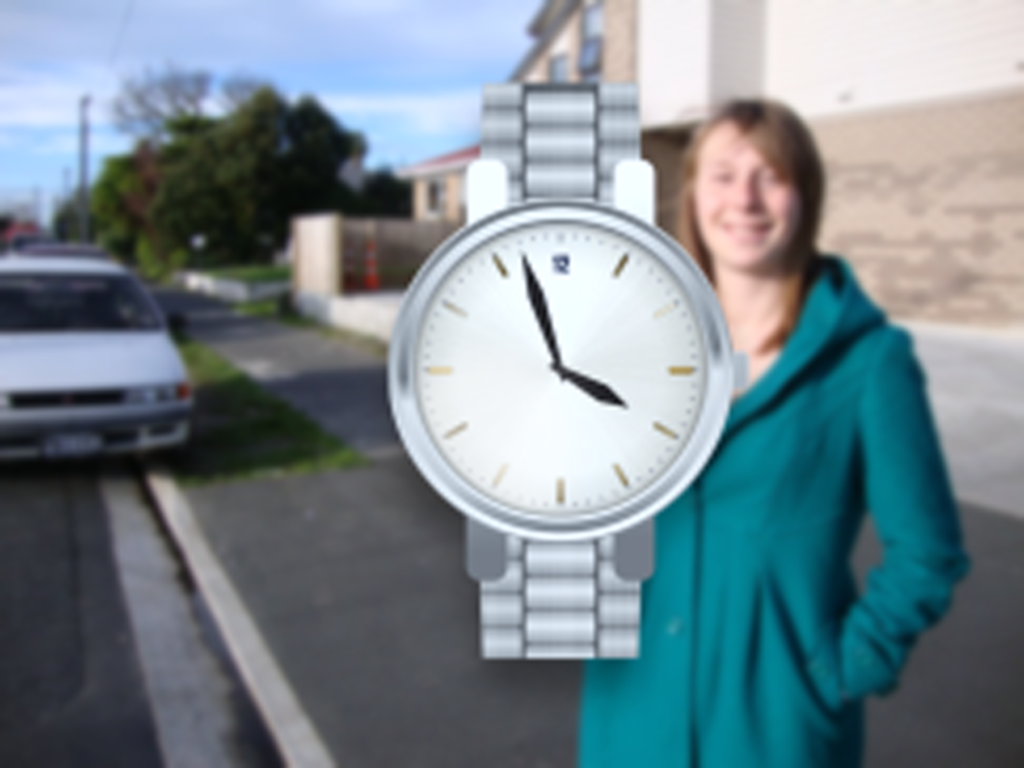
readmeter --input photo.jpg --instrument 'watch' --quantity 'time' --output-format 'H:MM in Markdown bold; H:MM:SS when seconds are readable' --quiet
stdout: **3:57**
